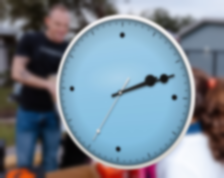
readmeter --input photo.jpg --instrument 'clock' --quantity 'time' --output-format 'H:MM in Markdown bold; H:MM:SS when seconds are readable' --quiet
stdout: **2:11:35**
